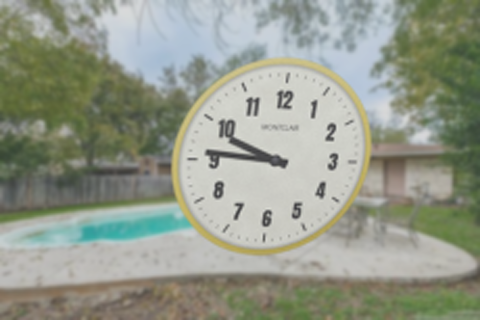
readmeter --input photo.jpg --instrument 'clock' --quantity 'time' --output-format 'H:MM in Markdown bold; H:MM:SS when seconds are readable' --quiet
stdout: **9:46**
